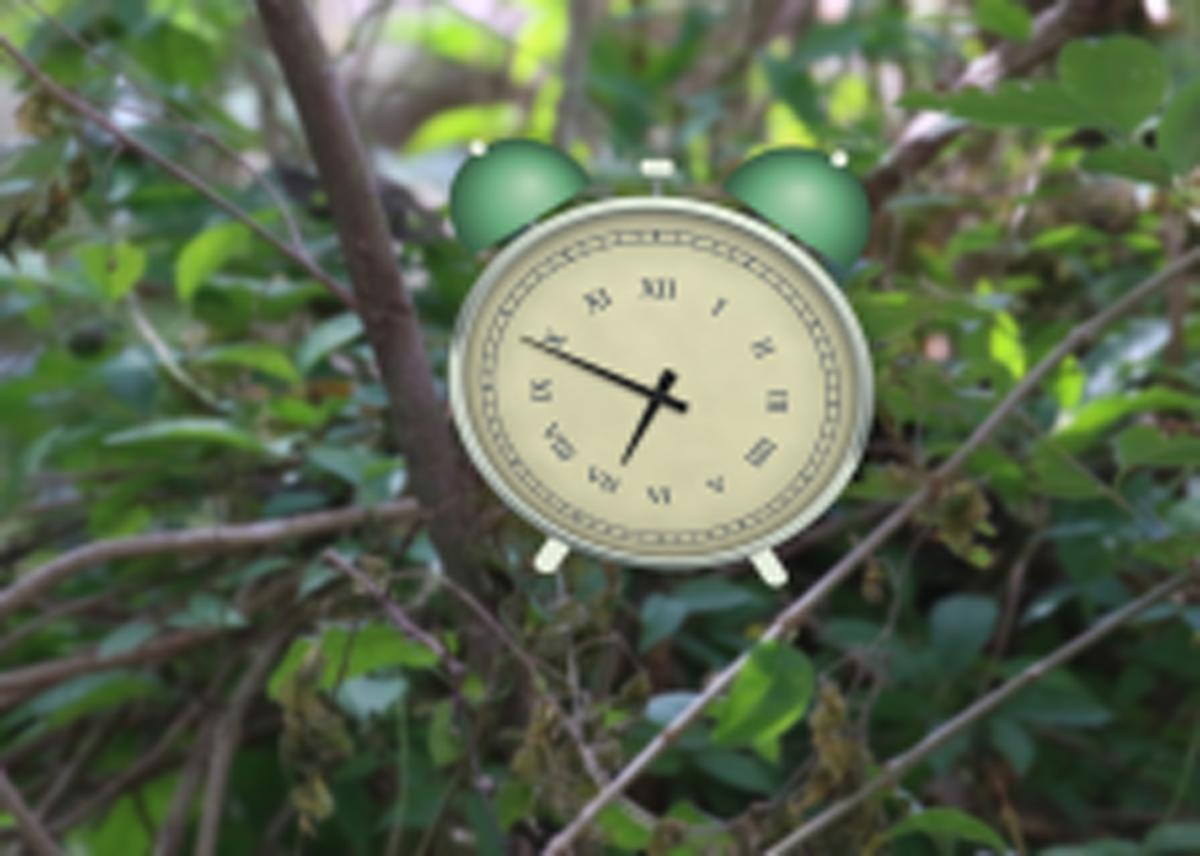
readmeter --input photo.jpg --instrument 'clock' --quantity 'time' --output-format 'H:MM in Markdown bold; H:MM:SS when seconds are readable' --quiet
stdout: **6:49**
